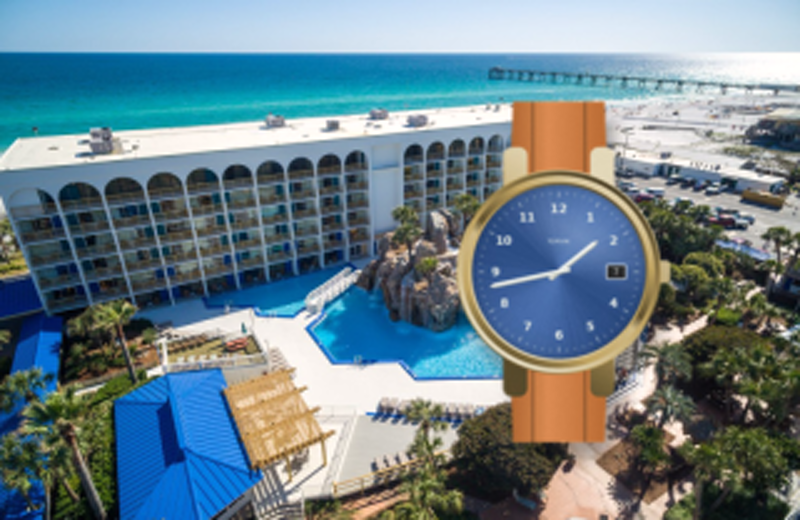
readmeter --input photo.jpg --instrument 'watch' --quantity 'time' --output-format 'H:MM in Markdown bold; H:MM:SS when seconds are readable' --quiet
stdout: **1:43**
